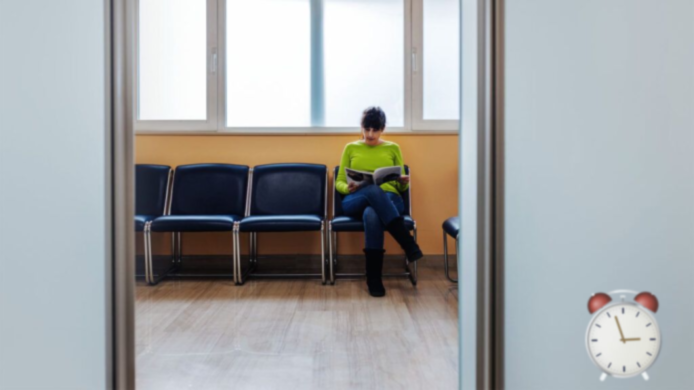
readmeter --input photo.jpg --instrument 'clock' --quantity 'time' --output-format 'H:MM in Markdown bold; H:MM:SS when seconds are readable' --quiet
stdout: **2:57**
